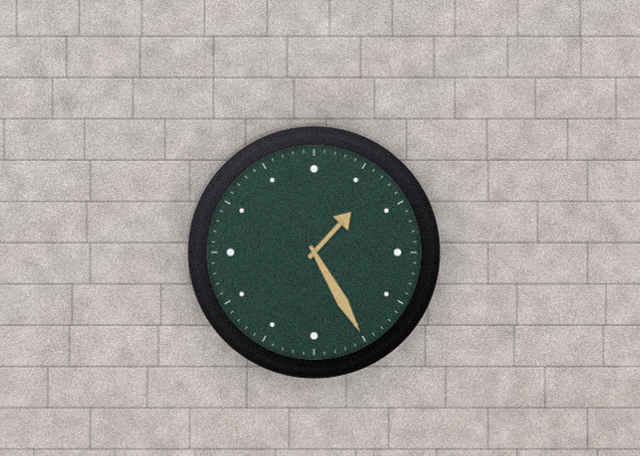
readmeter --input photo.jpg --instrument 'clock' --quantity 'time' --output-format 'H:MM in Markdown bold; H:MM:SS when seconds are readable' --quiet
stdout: **1:25**
